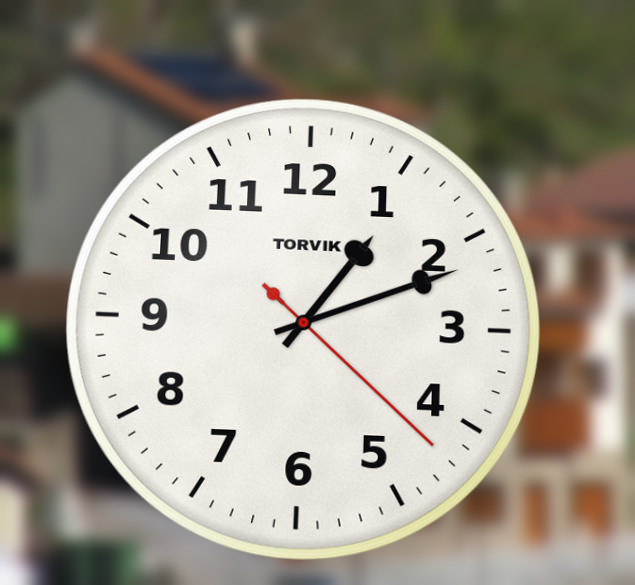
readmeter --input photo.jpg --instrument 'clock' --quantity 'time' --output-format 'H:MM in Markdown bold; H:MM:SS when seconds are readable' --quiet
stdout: **1:11:22**
